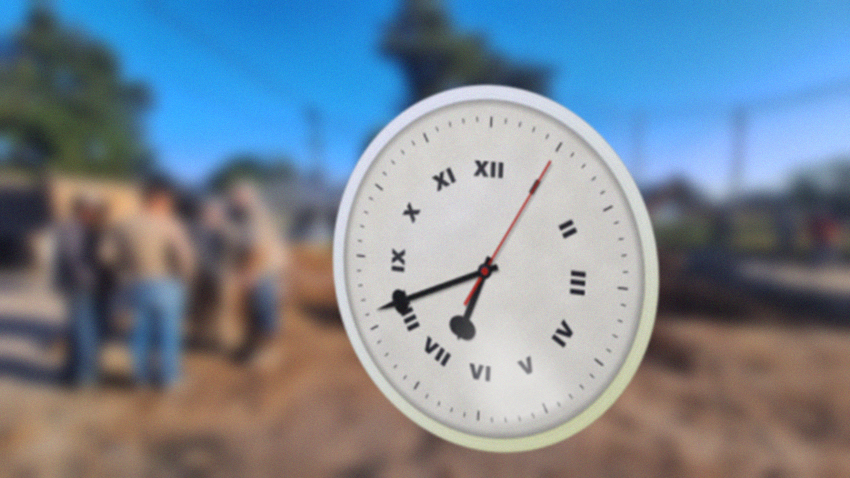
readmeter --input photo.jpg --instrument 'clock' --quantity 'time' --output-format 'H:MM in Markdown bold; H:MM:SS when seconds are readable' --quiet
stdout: **6:41:05**
